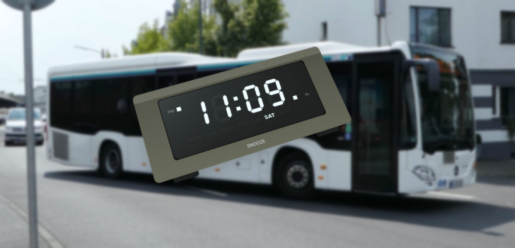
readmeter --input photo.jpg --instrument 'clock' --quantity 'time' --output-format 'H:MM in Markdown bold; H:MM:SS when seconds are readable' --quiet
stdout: **11:09**
